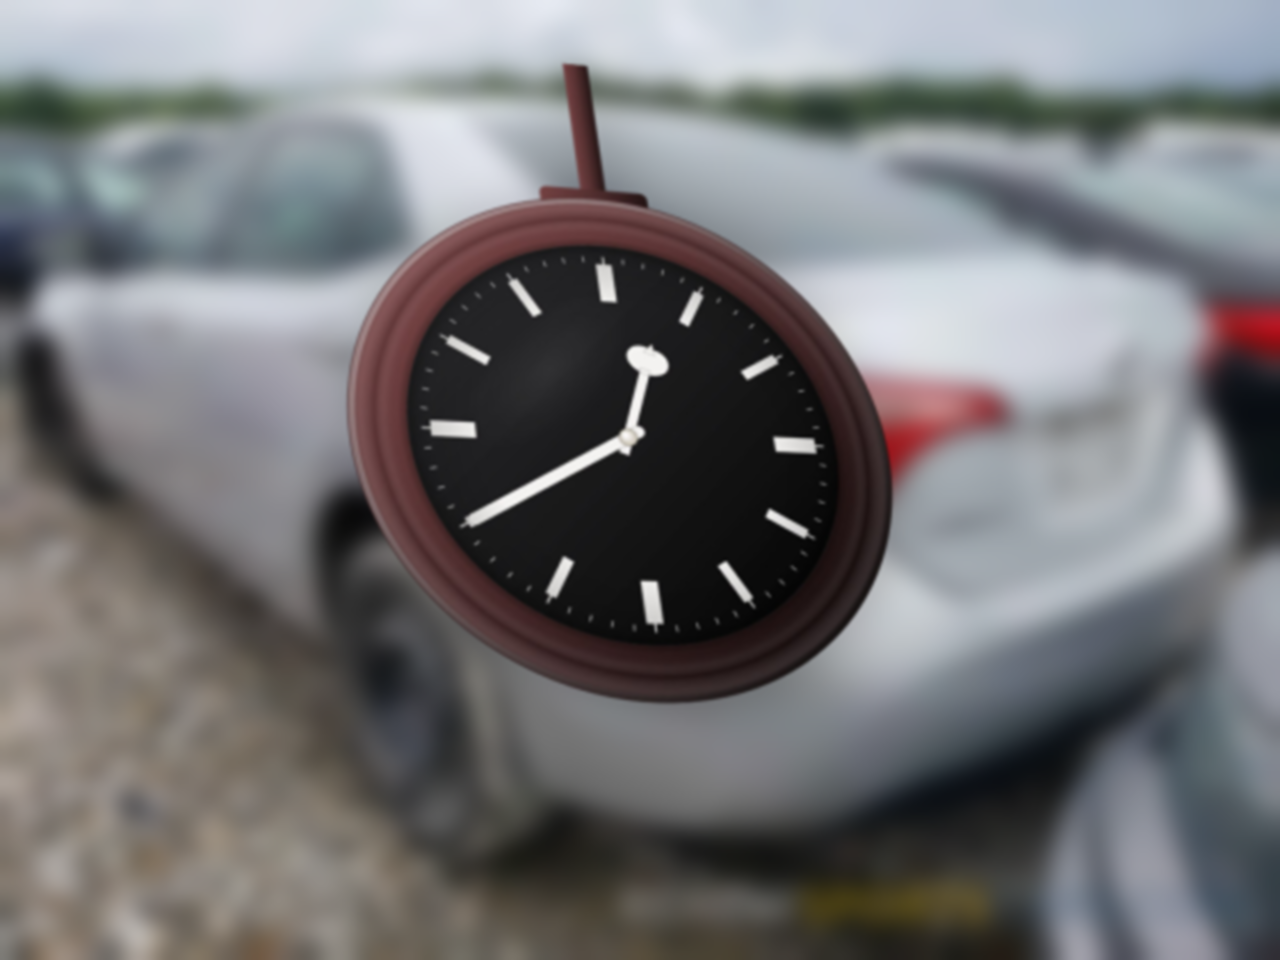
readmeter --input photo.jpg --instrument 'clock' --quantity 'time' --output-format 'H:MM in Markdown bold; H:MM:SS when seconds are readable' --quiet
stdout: **12:40**
